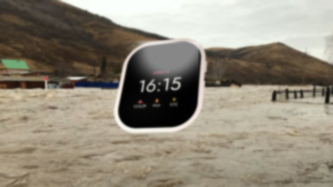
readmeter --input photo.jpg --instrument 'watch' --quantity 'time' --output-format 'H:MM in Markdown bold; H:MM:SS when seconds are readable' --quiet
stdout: **16:15**
